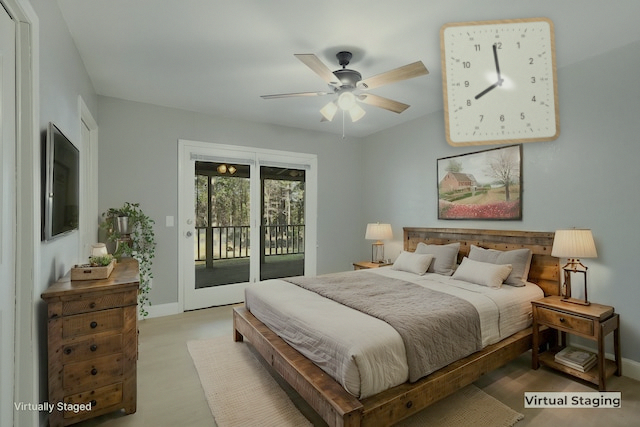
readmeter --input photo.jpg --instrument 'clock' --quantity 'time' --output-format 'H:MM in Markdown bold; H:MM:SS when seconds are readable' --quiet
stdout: **7:59**
